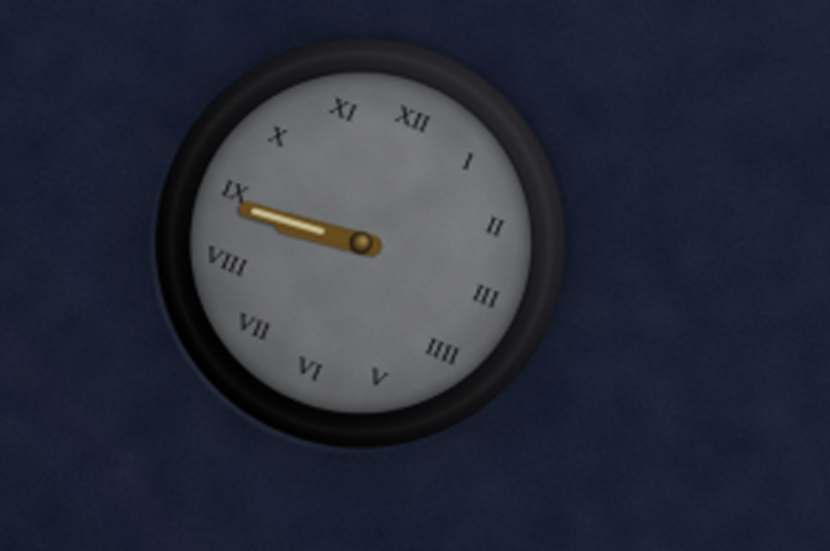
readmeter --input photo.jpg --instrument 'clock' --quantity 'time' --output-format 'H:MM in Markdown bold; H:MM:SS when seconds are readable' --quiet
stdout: **8:44**
